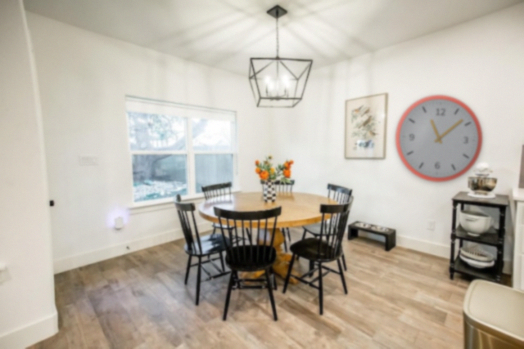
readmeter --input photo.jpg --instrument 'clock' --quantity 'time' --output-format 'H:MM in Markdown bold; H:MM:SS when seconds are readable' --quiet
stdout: **11:08**
